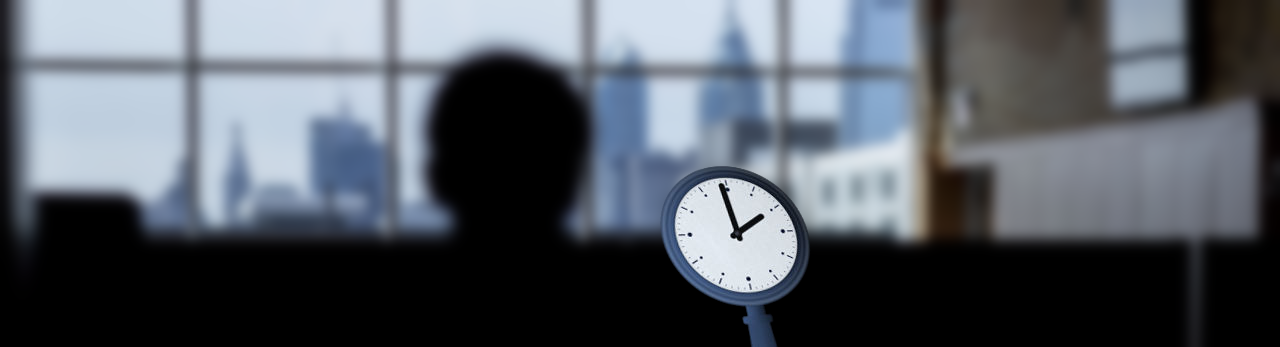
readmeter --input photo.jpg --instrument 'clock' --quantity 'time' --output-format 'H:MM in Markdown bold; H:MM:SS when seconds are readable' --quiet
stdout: **1:59**
